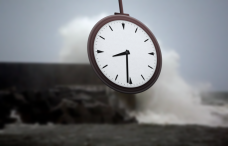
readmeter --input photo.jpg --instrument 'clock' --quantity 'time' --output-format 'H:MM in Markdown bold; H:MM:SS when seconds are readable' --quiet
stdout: **8:31**
